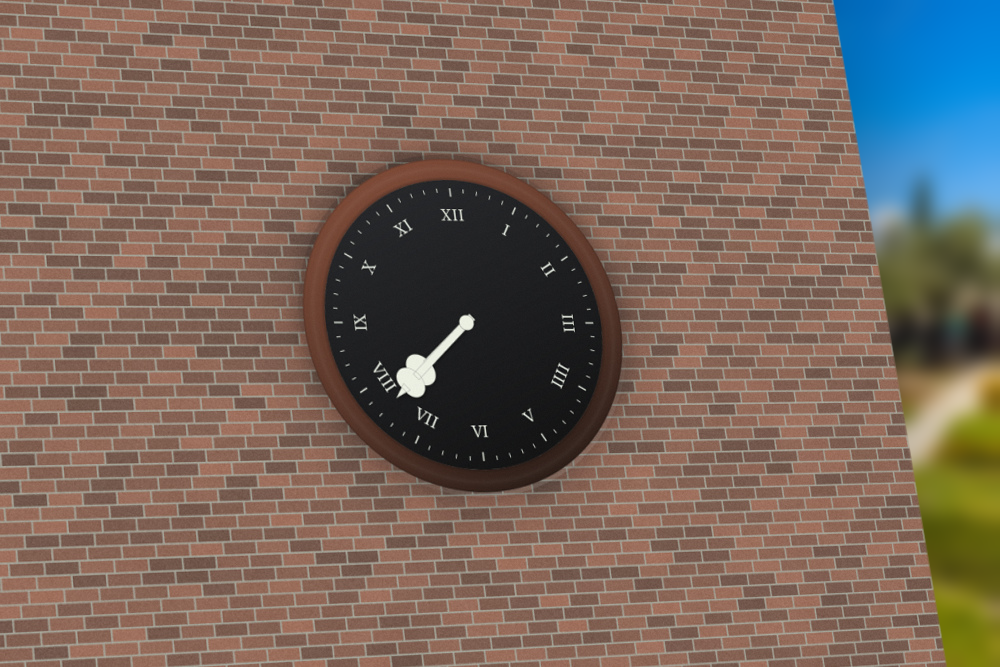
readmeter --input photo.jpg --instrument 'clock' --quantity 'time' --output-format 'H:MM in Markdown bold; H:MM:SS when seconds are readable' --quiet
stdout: **7:38**
